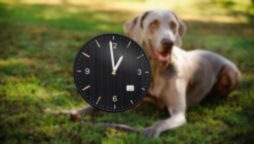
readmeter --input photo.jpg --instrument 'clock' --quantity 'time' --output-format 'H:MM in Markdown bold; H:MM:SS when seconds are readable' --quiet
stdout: **12:59**
